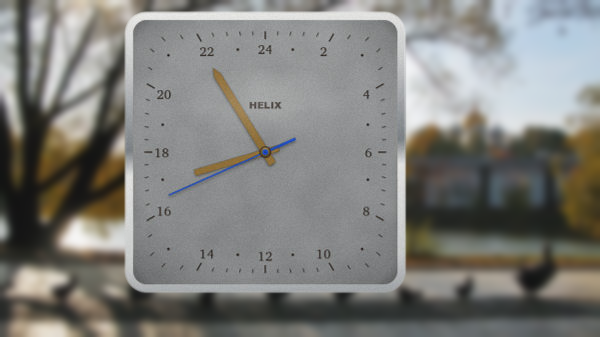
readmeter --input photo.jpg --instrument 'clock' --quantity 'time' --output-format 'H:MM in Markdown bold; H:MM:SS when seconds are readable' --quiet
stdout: **16:54:41**
